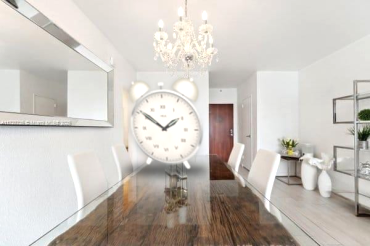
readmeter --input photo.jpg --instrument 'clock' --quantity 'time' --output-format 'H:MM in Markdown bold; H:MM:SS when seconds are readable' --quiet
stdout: **1:51**
